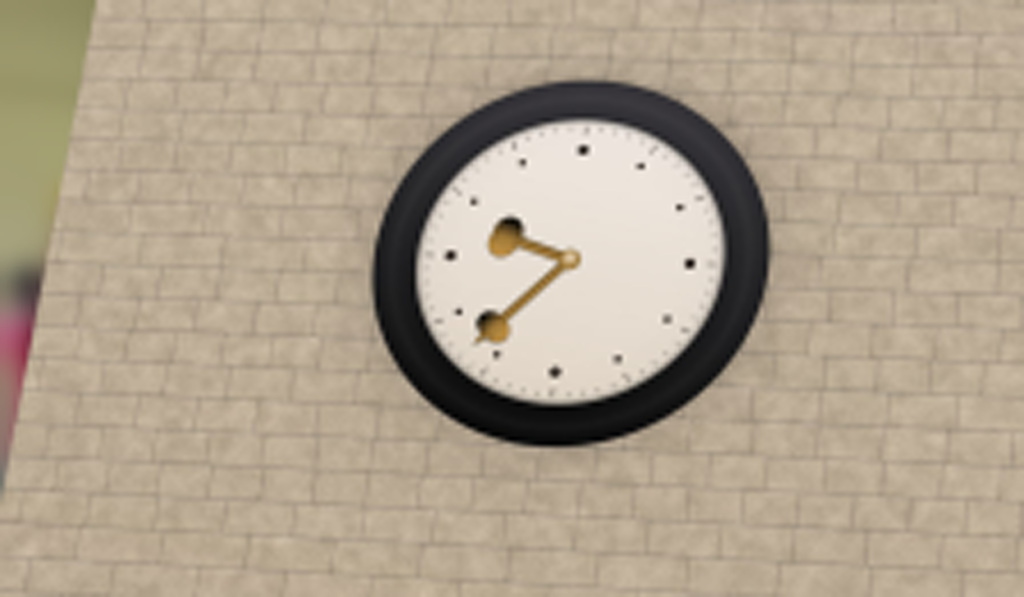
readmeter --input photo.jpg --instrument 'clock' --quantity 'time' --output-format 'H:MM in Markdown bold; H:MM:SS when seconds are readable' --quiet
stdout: **9:37**
